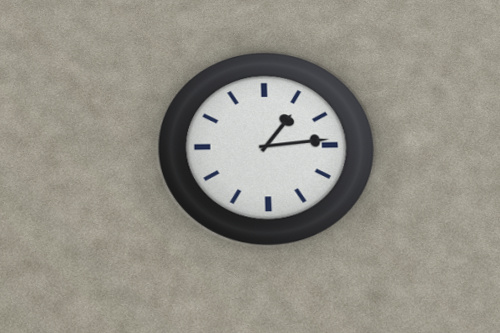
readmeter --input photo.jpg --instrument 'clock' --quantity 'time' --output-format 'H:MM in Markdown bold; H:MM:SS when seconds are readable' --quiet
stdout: **1:14**
